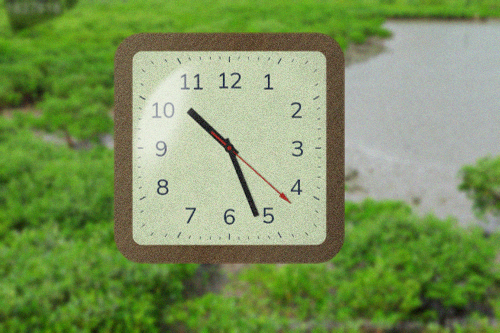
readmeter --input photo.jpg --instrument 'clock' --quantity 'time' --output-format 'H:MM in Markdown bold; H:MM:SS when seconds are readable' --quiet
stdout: **10:26:22**
